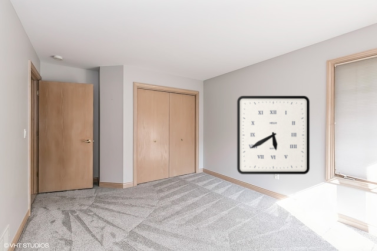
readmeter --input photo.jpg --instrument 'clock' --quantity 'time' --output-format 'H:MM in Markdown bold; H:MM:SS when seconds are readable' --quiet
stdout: **5:40**
